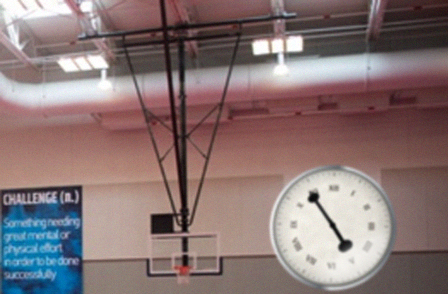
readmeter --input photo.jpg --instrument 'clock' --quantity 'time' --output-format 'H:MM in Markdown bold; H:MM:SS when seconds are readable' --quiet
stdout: **4:54**
